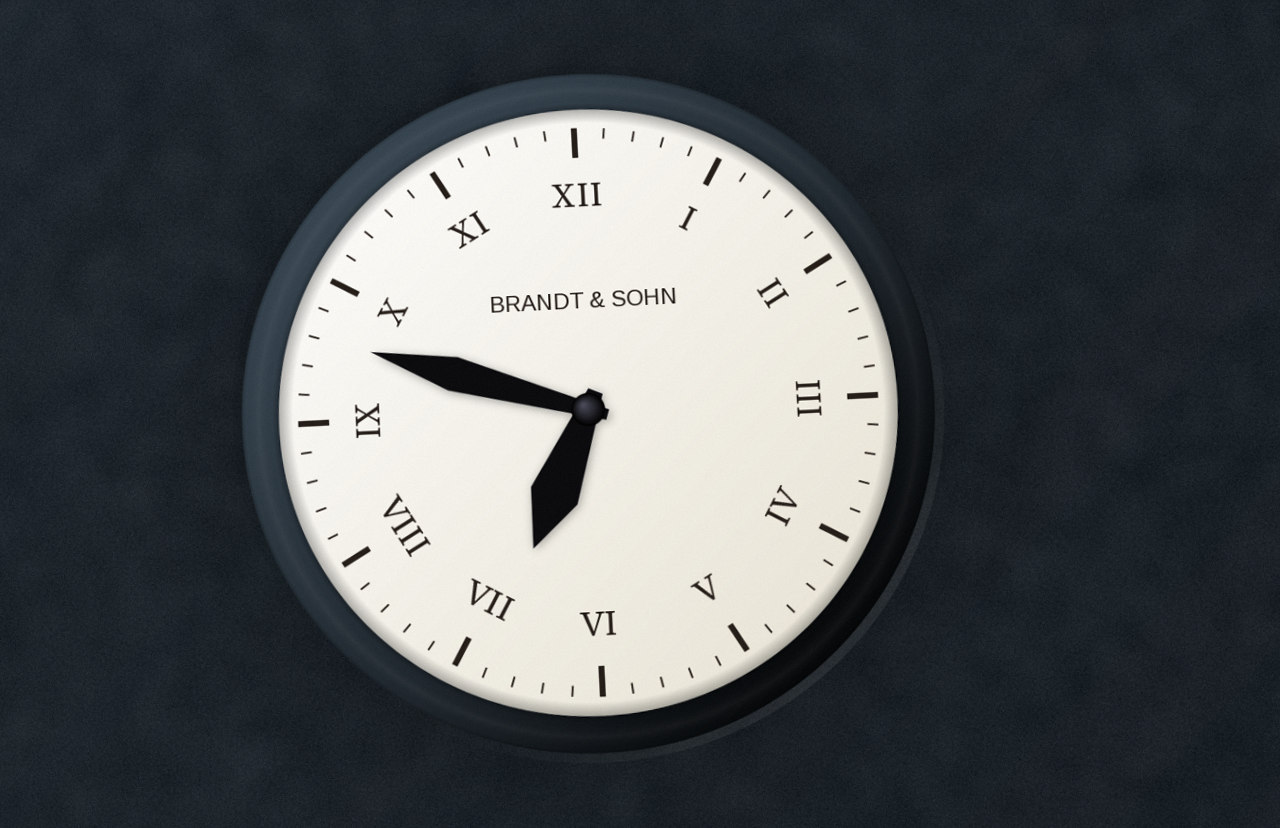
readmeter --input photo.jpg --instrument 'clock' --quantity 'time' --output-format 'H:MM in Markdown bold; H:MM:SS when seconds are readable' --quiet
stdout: **6:48**
